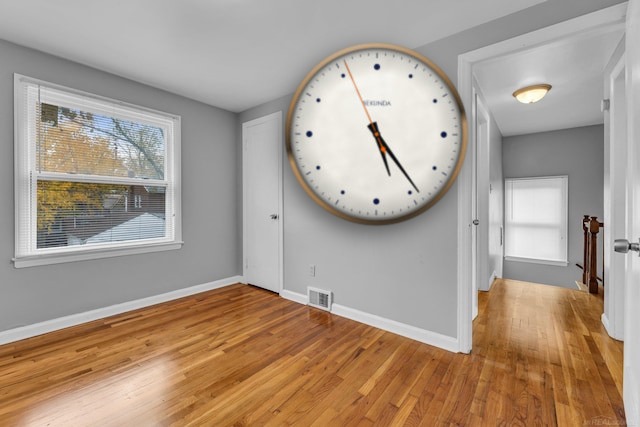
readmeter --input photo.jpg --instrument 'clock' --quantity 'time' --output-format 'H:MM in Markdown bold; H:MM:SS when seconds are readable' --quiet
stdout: **5:23:56**
